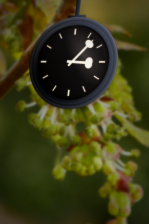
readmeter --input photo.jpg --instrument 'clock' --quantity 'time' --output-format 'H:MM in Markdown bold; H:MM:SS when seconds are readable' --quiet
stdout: **3:07**
